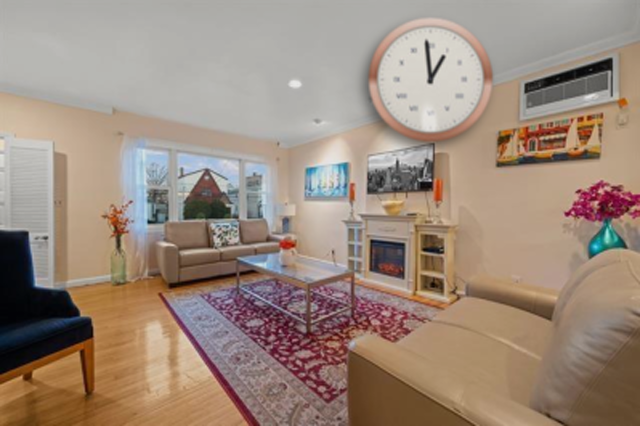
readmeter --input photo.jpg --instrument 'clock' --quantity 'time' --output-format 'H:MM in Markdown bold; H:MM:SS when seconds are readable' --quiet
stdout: **12:59**
